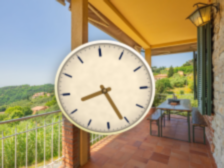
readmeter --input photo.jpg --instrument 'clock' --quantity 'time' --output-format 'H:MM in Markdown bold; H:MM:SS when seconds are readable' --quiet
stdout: **8:26**
